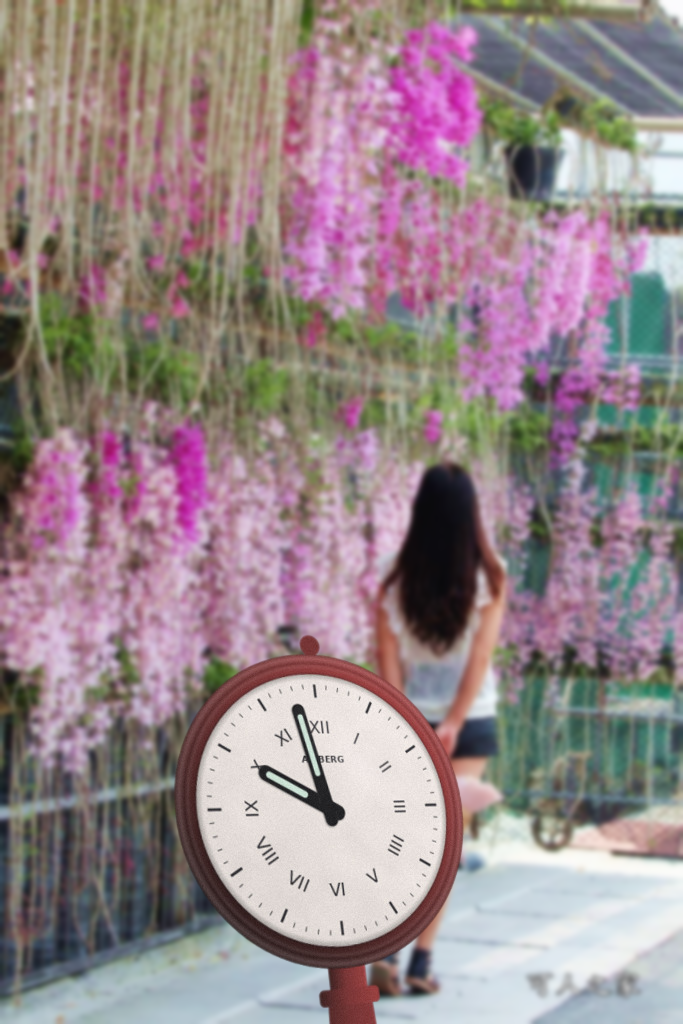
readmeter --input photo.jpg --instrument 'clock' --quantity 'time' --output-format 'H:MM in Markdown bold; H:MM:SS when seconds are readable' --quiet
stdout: **9:58**
